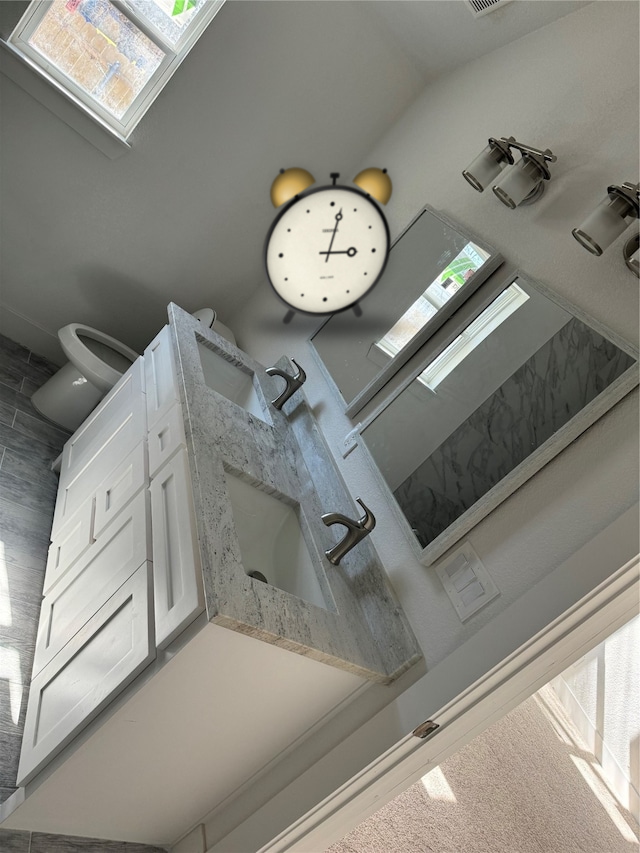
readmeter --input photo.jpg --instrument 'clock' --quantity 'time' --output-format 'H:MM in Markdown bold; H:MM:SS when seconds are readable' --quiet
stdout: **3:02**
